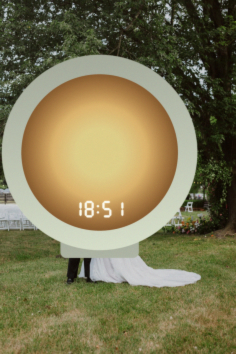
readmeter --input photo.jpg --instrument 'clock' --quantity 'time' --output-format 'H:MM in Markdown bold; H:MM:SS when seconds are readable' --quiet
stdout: **18:51**
